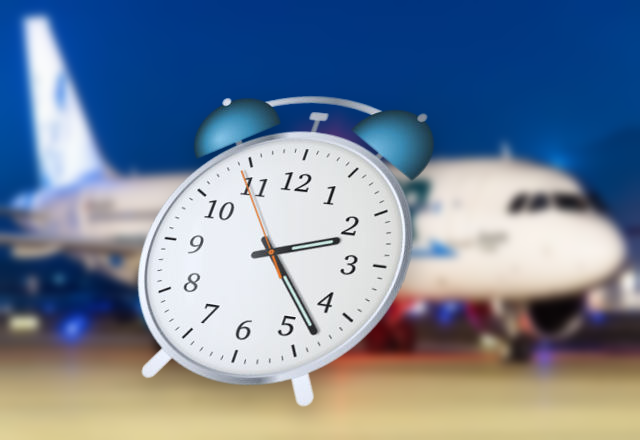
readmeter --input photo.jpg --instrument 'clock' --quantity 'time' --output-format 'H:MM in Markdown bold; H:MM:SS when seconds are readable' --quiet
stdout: **2:22:54**
